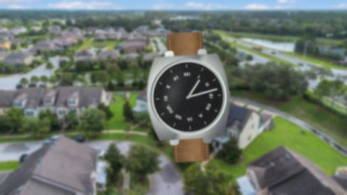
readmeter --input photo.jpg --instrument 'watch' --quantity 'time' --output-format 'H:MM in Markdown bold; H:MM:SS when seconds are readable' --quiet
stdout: **1:13**
